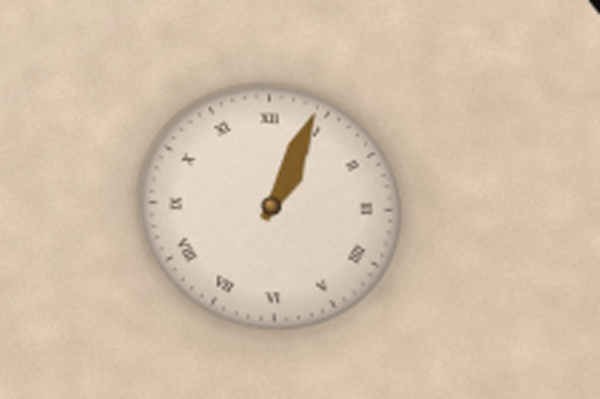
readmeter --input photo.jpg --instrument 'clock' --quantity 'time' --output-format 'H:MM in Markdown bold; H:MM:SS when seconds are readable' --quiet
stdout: **1:04**
